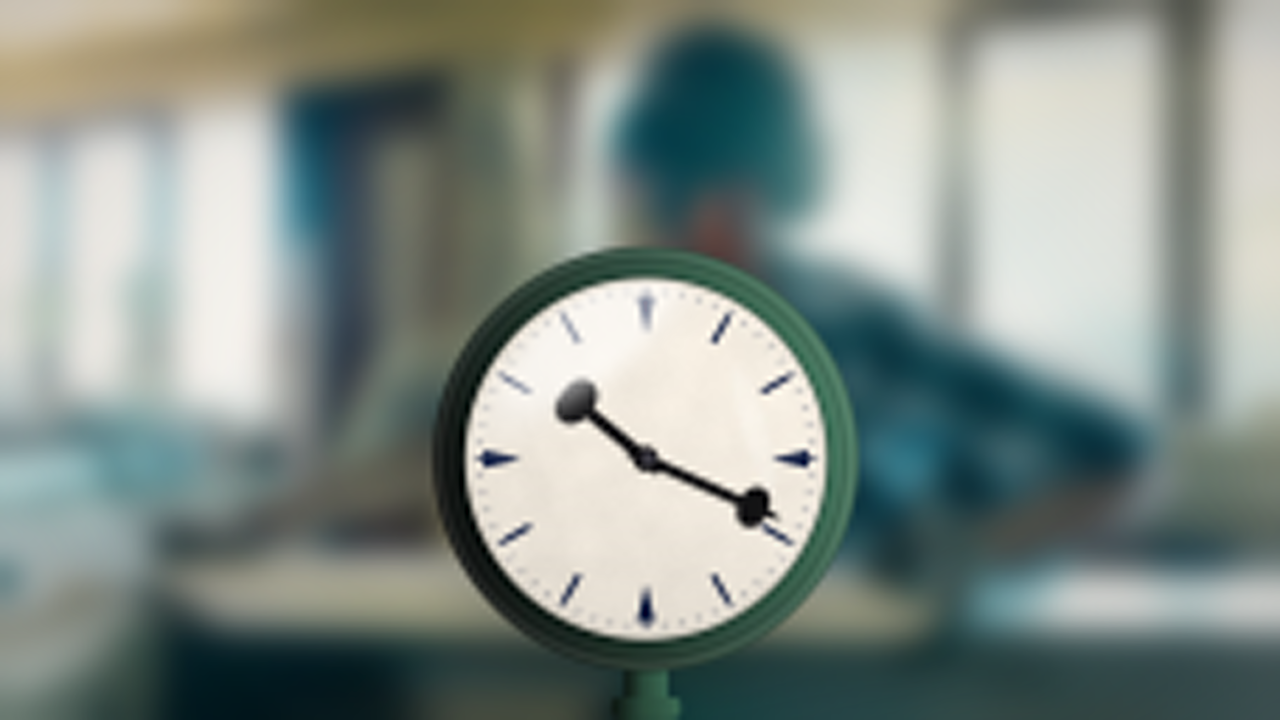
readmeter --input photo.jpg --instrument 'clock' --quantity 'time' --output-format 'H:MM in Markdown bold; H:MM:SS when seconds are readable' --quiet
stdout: **10:19**
